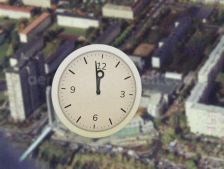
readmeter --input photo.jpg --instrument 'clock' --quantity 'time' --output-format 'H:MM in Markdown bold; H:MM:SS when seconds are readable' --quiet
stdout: **11:58**
